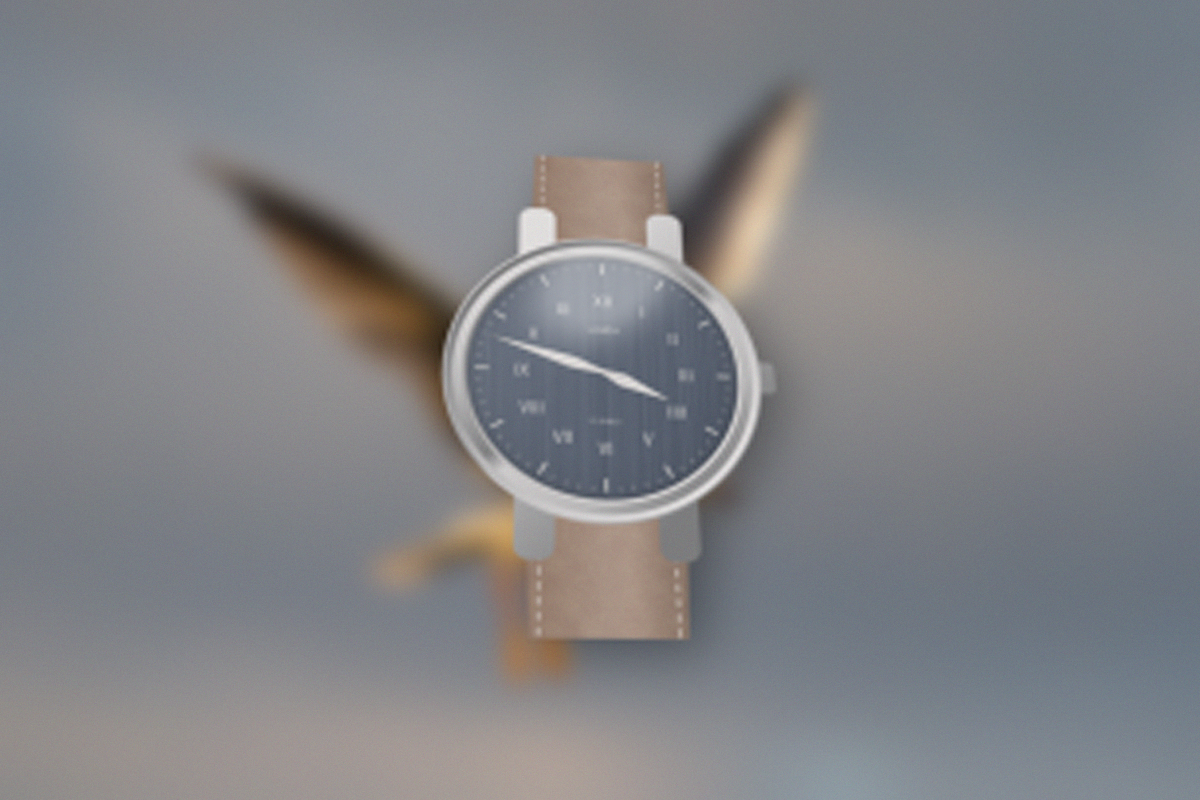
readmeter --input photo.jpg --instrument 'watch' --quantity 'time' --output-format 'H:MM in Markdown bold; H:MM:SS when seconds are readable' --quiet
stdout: **3:48**
